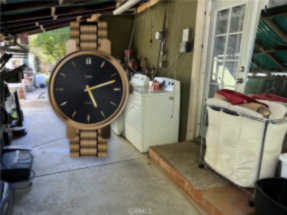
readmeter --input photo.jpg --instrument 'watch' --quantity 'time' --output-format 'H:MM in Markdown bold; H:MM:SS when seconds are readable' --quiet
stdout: **5:12**
